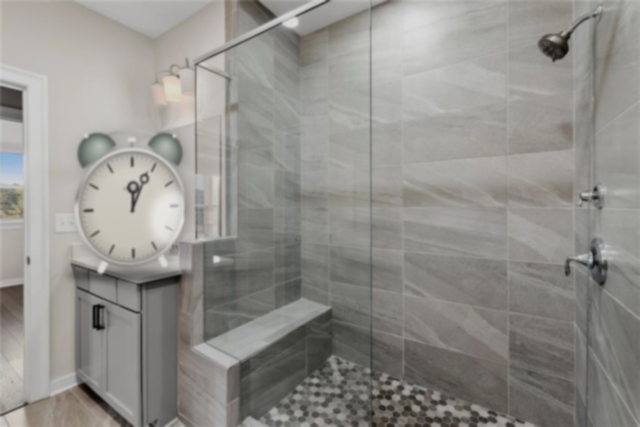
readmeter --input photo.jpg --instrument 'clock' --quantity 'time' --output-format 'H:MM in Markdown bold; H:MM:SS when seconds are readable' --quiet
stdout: **12:04**
